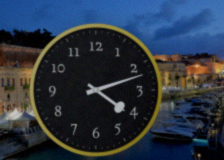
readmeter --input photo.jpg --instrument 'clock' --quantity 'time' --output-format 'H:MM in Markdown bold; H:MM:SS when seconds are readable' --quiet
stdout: **4:12**
